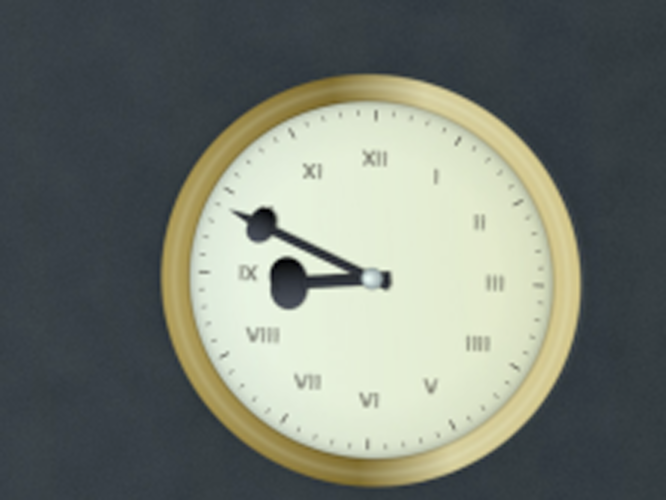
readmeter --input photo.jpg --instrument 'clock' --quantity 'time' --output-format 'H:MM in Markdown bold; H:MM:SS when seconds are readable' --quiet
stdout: **8:49**
